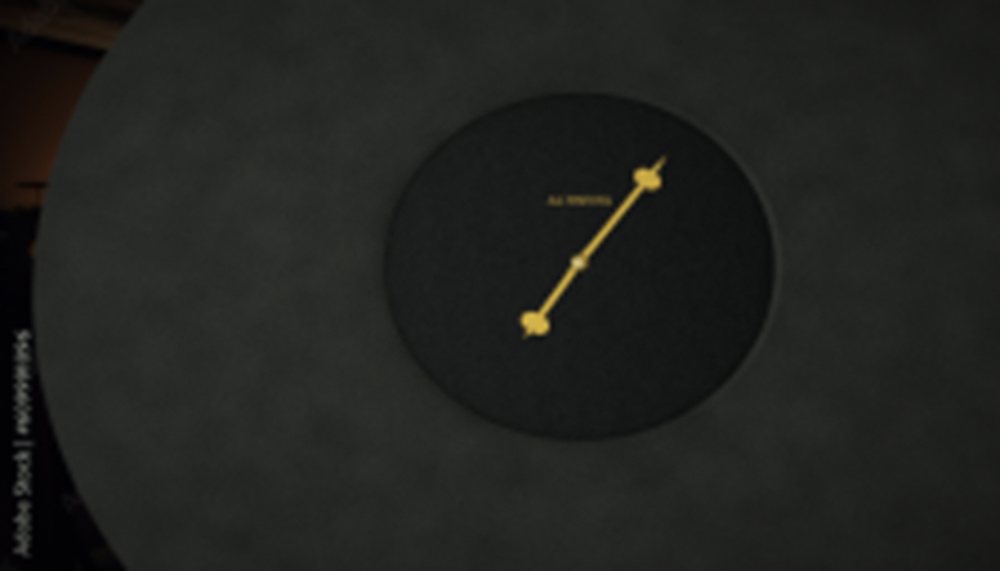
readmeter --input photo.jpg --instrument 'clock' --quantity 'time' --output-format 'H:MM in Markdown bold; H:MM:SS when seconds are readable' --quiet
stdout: **7:06**
